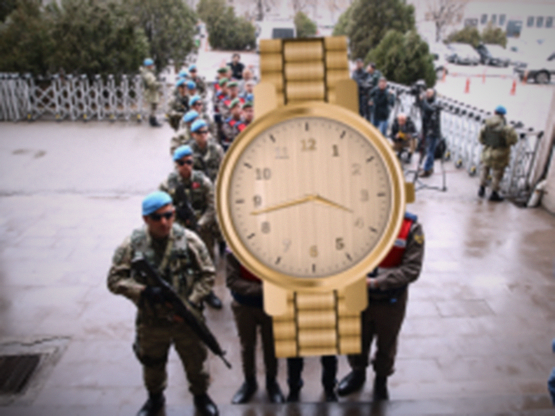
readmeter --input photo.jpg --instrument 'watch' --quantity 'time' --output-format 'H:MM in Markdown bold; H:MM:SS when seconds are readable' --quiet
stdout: **3:43**
